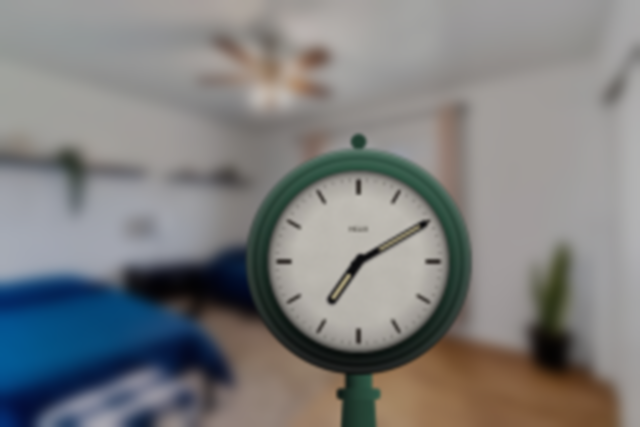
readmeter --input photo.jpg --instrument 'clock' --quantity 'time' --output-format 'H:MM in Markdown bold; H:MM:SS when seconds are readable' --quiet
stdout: **7:10**
